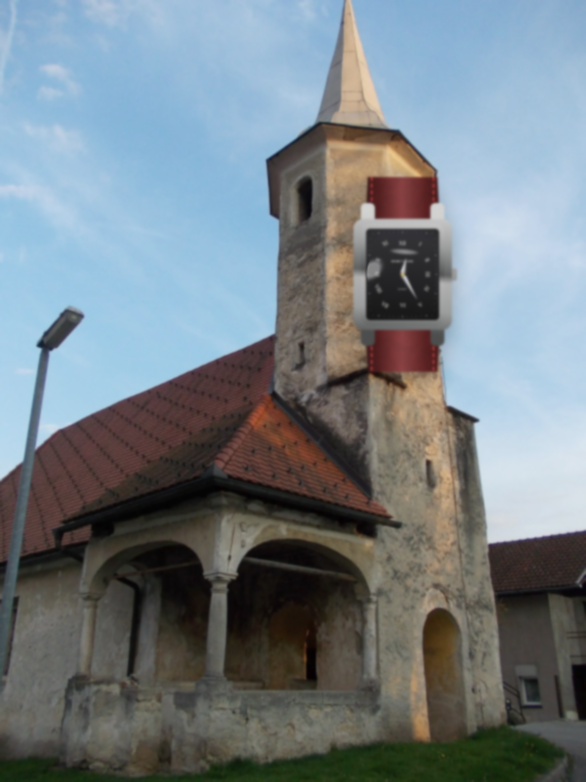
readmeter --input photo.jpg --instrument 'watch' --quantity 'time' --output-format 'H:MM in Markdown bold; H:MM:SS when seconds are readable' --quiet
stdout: **12:25**
